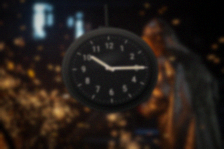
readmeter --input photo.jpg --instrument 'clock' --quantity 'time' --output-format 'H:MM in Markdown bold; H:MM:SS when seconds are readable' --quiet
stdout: **10:15**
